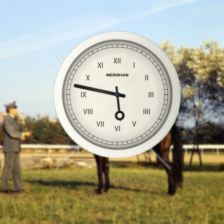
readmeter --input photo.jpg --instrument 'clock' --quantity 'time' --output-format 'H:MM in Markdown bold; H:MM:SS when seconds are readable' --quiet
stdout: **5:47**
